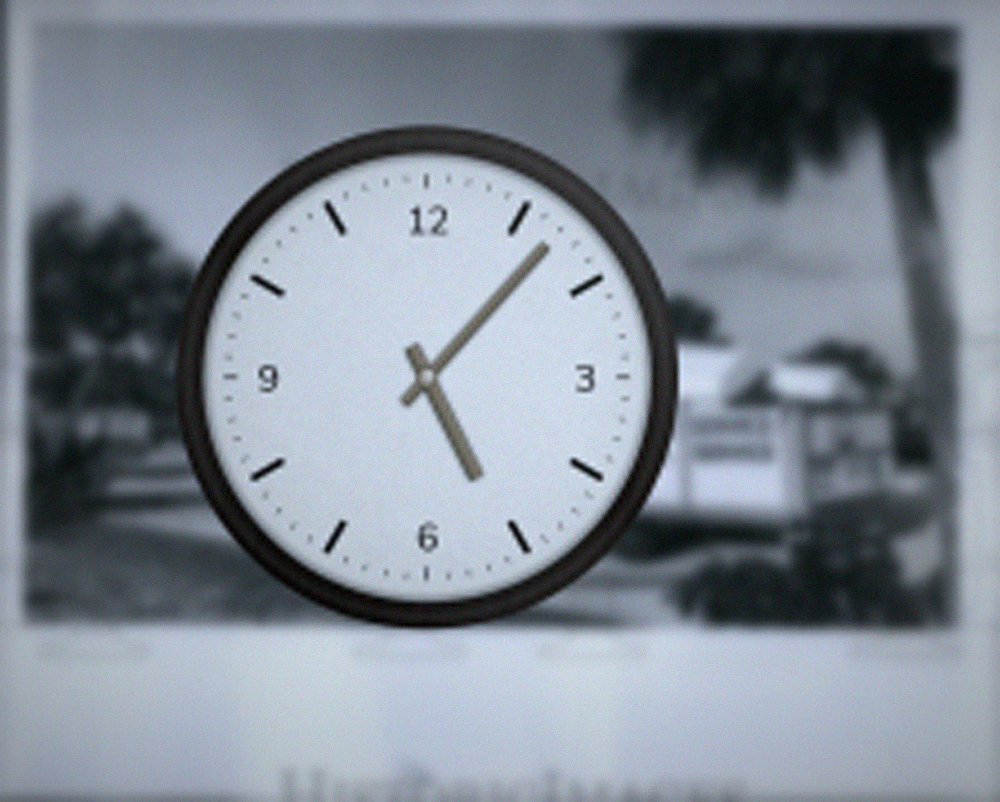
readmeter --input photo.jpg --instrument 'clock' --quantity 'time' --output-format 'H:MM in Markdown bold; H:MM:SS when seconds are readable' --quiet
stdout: **5:07**
